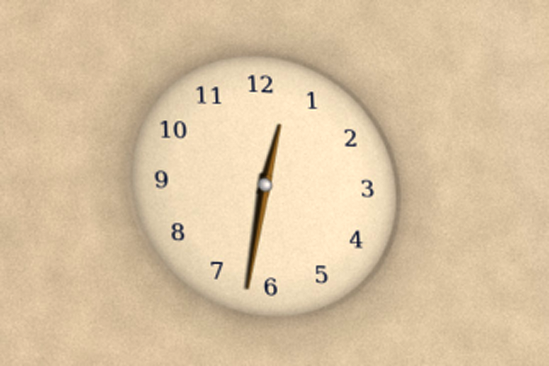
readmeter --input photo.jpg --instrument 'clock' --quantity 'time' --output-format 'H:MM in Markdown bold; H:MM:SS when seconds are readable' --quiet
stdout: **12:32**
